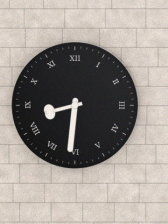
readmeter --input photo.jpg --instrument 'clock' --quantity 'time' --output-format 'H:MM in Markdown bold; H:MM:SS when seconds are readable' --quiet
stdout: **8:31**
